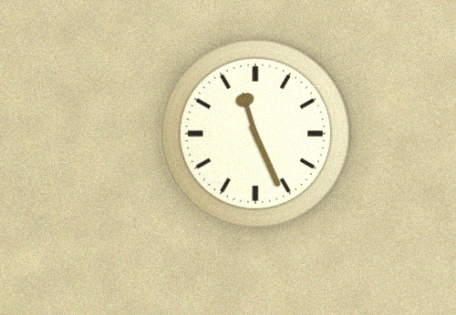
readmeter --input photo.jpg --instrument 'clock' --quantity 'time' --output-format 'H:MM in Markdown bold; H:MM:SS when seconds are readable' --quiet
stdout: **11:26**
